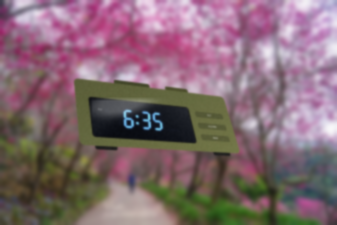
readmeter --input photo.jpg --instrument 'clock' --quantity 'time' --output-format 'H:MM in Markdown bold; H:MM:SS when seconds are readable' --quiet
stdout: **6:35**
